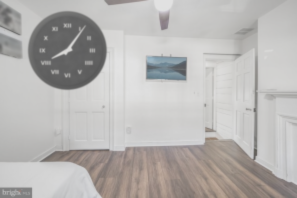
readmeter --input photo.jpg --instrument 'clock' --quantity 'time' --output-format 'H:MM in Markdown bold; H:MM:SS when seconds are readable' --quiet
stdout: **8:06**
